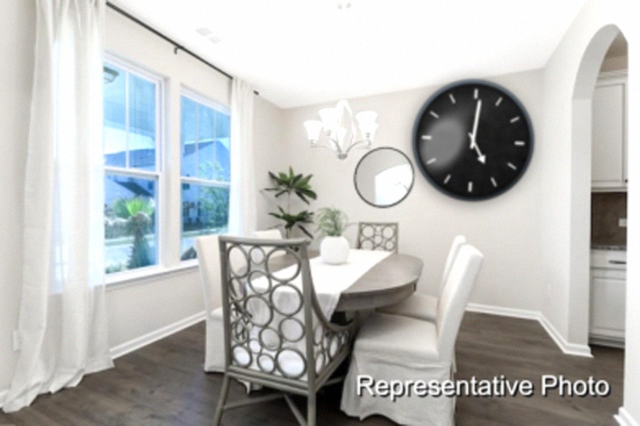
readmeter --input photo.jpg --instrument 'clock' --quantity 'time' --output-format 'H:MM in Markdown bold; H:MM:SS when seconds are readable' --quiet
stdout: **5:01**
